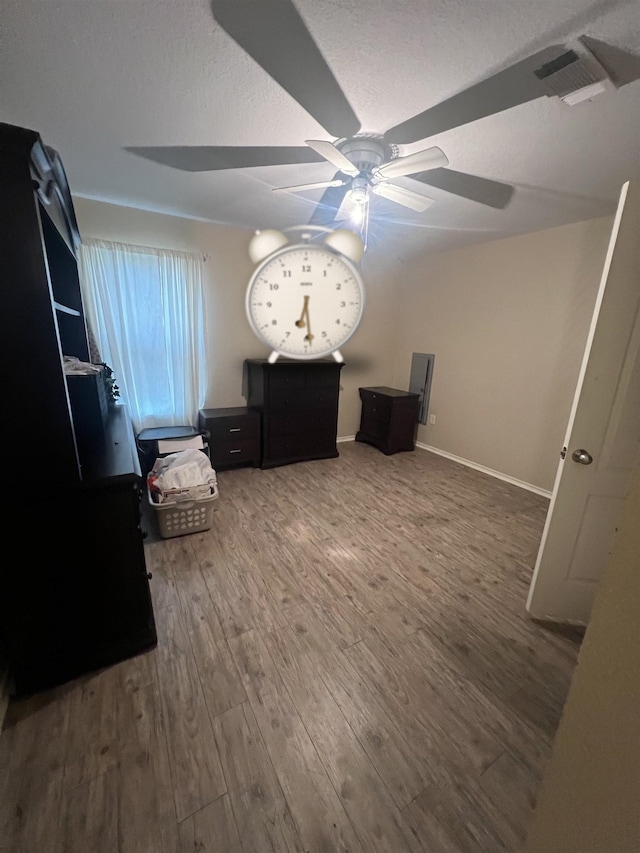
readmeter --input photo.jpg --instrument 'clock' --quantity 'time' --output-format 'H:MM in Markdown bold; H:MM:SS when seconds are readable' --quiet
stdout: **6:29**
